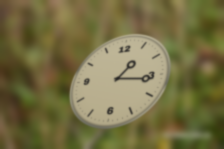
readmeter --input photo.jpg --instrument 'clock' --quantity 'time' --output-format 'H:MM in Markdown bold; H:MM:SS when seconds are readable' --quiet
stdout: **1:16**
